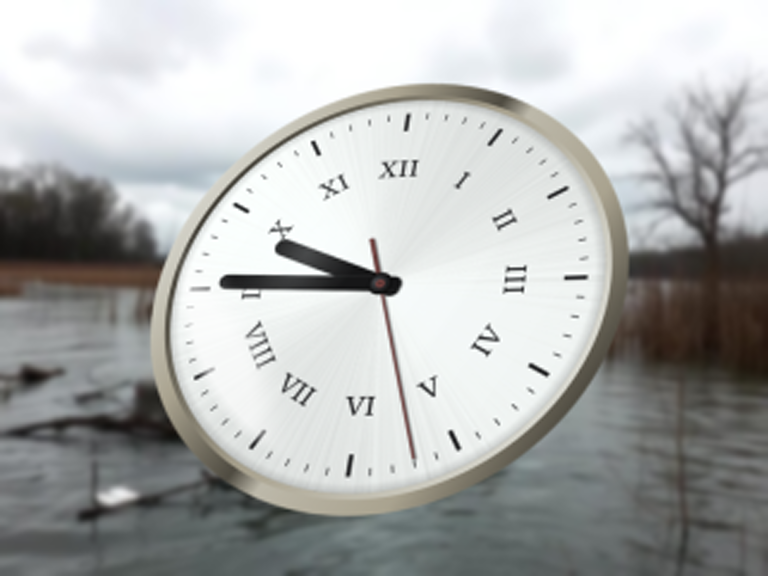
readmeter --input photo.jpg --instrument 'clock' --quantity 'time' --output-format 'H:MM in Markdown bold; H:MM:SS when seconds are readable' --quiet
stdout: **9:45:27**
